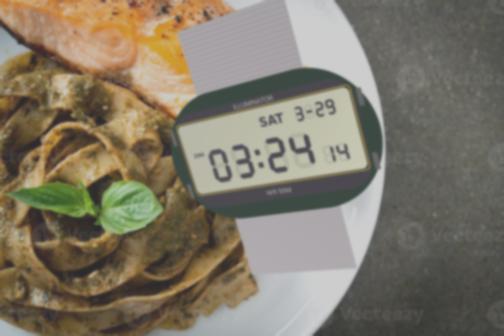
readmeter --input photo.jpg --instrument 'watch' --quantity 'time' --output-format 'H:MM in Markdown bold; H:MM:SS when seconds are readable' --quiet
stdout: **3:24:14**
